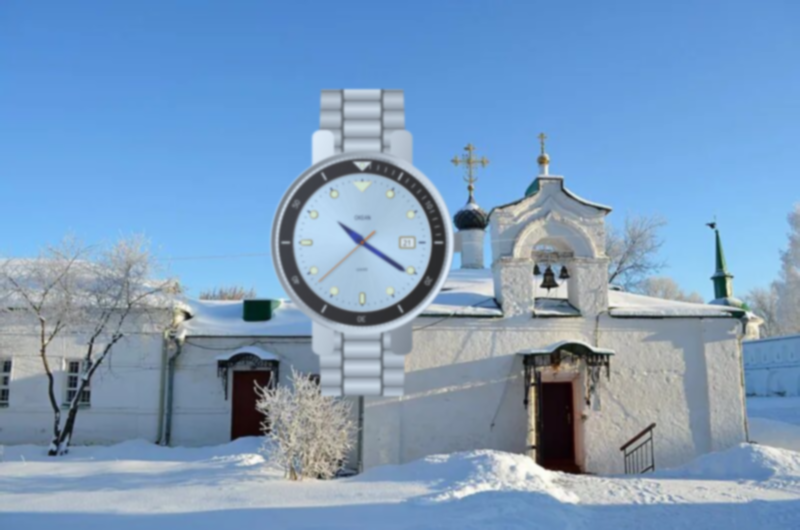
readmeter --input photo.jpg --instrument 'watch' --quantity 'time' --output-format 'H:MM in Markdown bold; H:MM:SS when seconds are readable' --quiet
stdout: **10:20:38**
